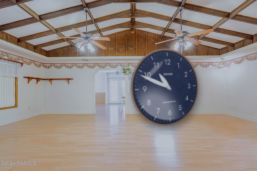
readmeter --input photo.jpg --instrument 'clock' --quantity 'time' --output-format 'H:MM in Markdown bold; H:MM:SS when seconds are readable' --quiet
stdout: **10:49**
